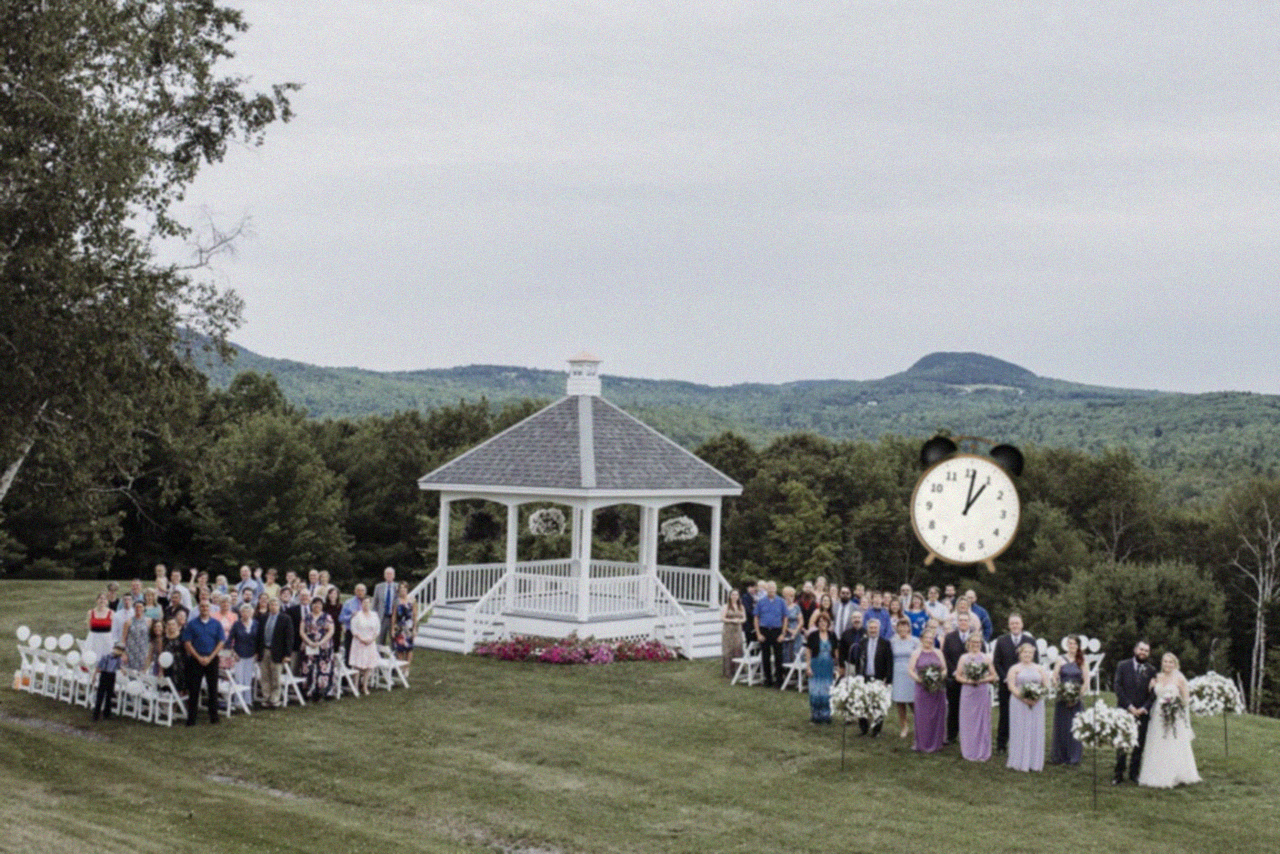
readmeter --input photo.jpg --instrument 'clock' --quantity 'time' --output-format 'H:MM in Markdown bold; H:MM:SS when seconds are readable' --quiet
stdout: **1:01**
